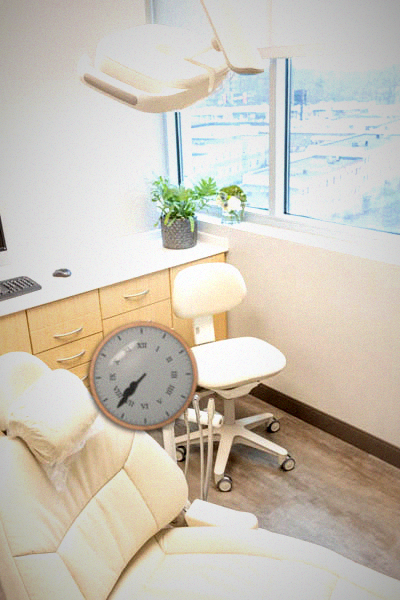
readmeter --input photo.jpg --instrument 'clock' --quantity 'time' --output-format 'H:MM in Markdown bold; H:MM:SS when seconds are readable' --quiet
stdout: **7:37**
